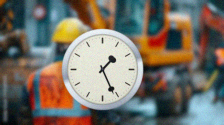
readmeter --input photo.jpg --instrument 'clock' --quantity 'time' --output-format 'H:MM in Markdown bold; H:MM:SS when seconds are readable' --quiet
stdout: **1:26**
